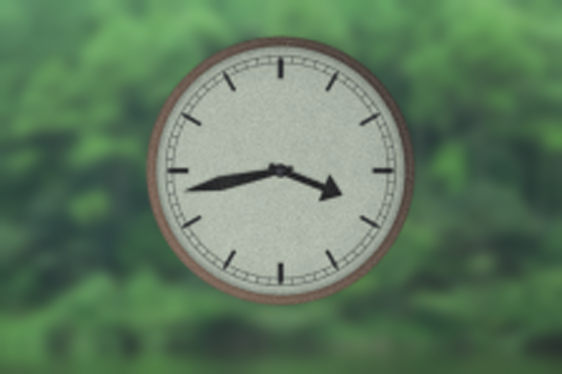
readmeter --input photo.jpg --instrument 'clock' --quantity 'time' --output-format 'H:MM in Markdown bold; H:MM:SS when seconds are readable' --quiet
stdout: **3:43**
